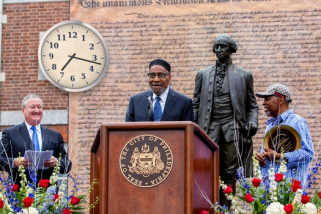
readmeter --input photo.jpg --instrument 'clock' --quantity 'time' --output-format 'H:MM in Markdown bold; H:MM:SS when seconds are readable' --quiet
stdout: **7:17**
